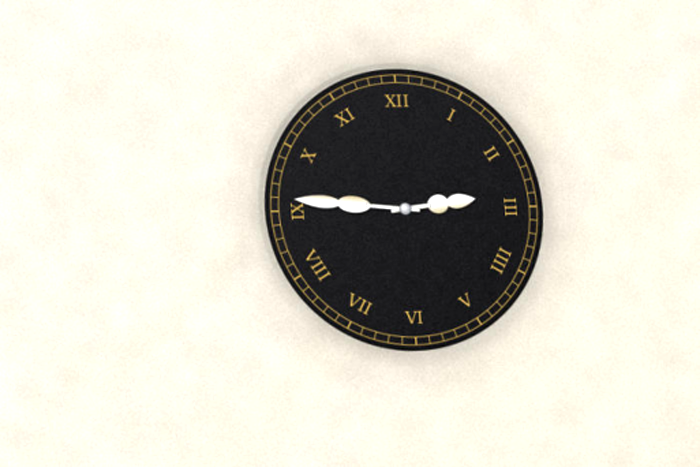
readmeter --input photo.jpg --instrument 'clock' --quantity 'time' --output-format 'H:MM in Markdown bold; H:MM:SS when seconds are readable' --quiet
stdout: **2:46**
